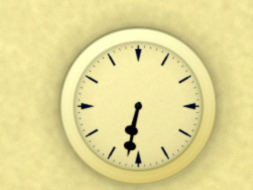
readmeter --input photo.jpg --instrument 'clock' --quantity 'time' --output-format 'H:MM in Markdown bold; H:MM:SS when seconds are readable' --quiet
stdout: **6:32**
